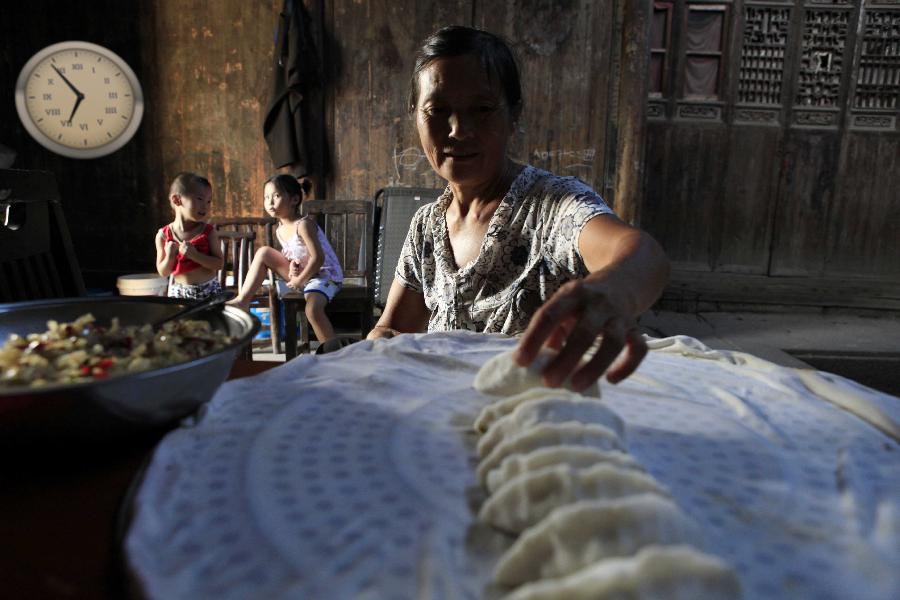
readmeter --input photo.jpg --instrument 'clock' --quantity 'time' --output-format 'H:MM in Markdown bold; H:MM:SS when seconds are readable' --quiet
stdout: **6:54**
